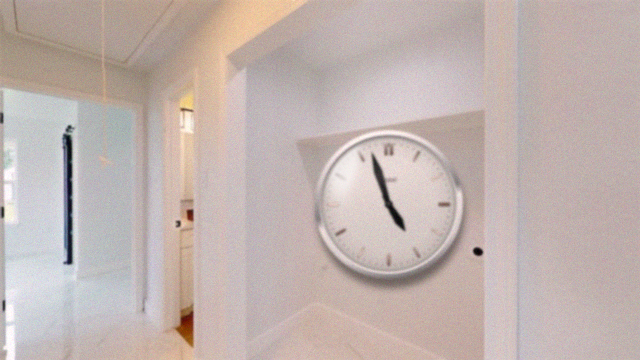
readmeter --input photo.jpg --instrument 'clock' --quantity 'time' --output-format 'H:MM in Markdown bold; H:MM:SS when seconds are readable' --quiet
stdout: **4:57**
